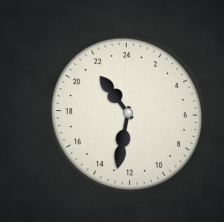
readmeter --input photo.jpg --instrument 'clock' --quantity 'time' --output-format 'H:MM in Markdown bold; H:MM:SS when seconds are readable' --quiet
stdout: **21:32**
